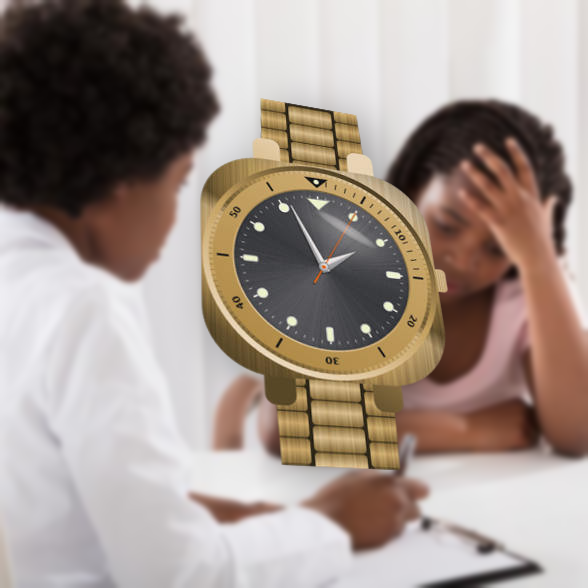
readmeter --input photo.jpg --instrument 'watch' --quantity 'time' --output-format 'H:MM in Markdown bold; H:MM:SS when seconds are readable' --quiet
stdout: **1:56:05**
